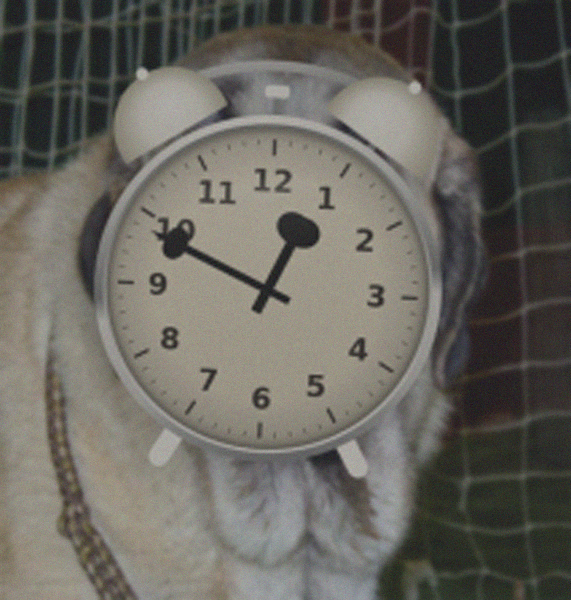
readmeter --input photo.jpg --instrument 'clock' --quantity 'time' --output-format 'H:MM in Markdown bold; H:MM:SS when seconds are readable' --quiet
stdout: **12:49**
